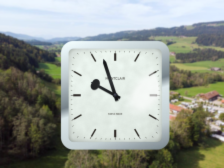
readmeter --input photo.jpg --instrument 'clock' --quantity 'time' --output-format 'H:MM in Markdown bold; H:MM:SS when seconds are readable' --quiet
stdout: **9:57**
